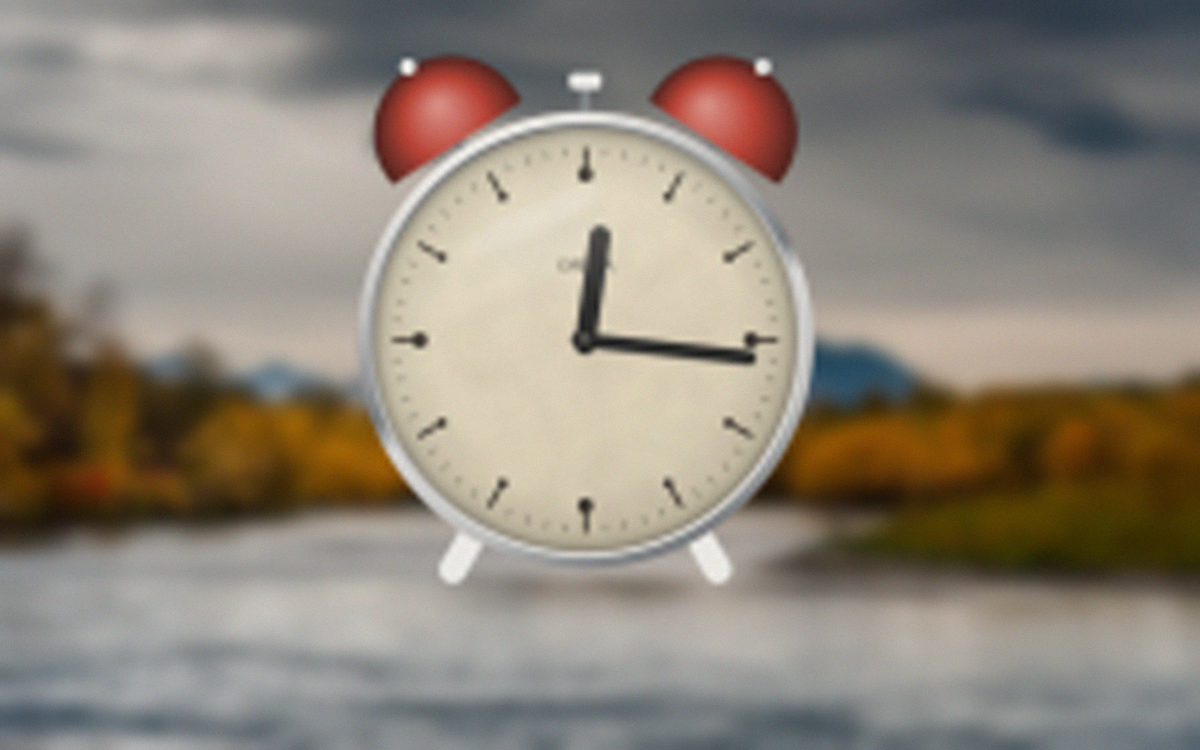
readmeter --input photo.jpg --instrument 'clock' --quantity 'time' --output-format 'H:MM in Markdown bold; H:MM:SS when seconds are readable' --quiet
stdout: **12:16**
